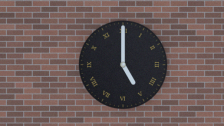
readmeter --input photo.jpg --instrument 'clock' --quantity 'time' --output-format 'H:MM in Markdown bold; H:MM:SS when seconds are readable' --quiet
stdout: **5:00**
